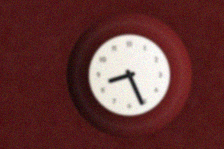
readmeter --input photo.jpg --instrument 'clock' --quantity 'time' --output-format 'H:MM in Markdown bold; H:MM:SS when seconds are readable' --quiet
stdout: **8:26**
